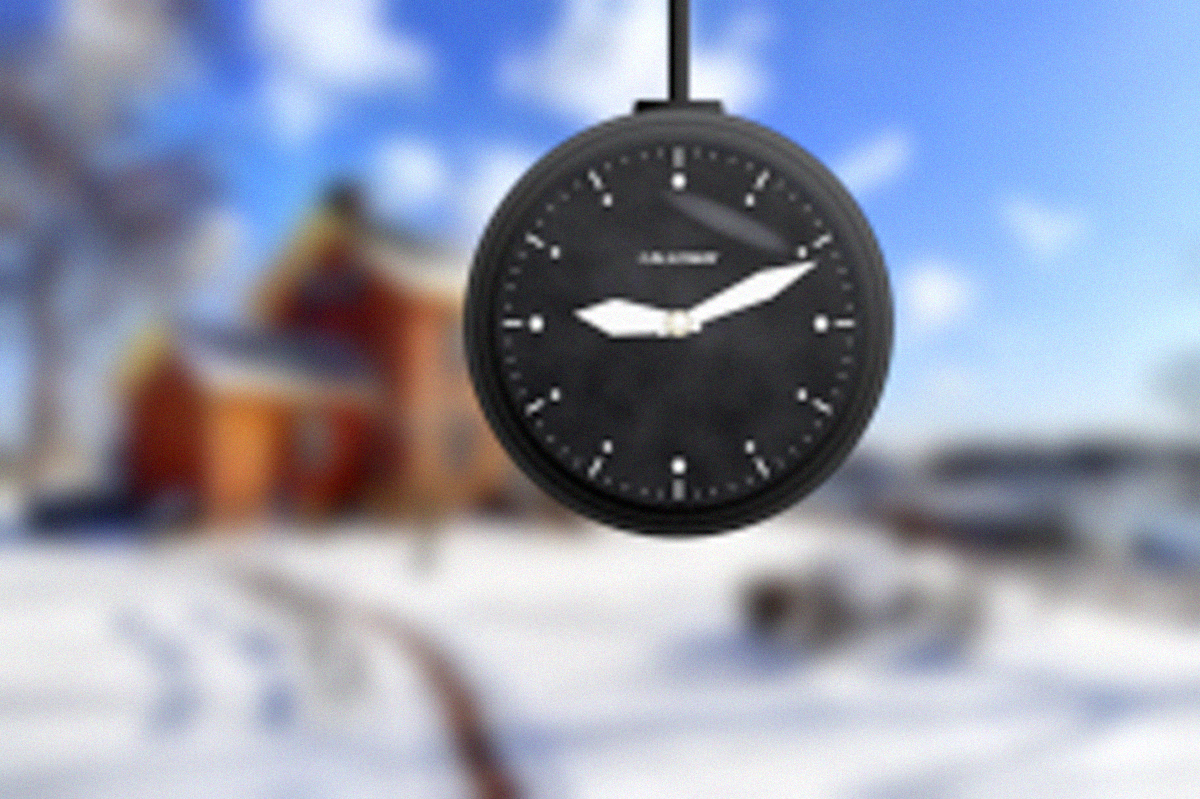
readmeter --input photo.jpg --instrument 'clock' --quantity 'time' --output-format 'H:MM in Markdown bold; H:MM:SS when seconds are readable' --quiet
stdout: **9:11**
